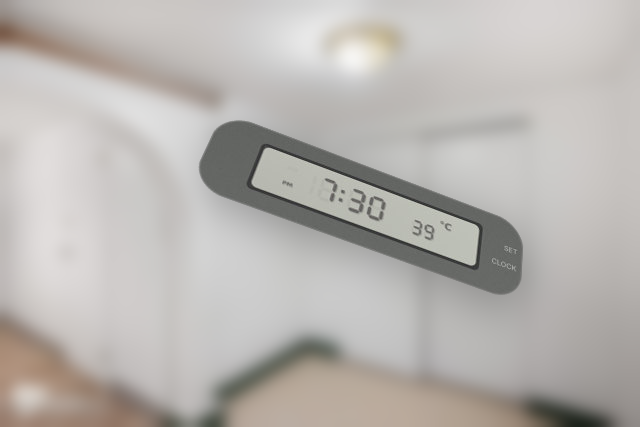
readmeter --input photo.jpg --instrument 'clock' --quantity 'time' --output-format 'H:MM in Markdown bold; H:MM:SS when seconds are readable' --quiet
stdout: **7:30**
